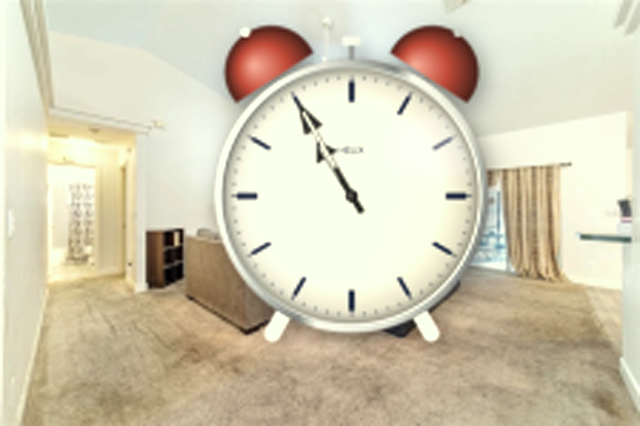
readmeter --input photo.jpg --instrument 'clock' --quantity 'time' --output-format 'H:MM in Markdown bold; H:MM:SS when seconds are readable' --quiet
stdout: **10:55**
